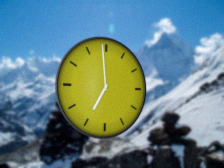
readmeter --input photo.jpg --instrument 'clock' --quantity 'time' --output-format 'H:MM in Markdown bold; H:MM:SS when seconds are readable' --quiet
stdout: **6:59**
